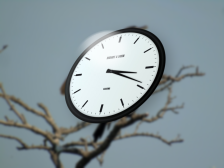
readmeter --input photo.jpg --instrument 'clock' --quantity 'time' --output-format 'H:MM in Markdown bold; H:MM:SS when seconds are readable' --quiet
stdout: **3:19**
